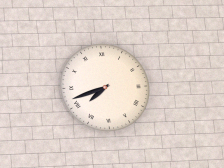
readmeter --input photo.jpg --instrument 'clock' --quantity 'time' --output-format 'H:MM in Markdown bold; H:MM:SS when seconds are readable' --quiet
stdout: **7:42**
